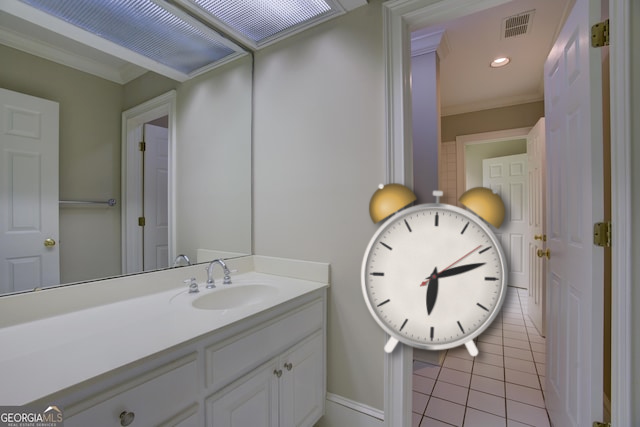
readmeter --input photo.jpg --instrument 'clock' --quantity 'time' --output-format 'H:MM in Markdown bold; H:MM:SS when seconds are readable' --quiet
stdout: **6:12:09**
